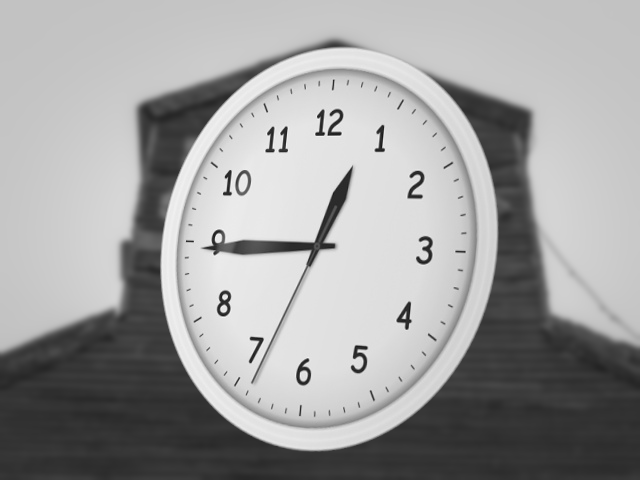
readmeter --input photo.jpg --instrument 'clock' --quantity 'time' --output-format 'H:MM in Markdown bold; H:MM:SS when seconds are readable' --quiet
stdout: **12:44:34**
